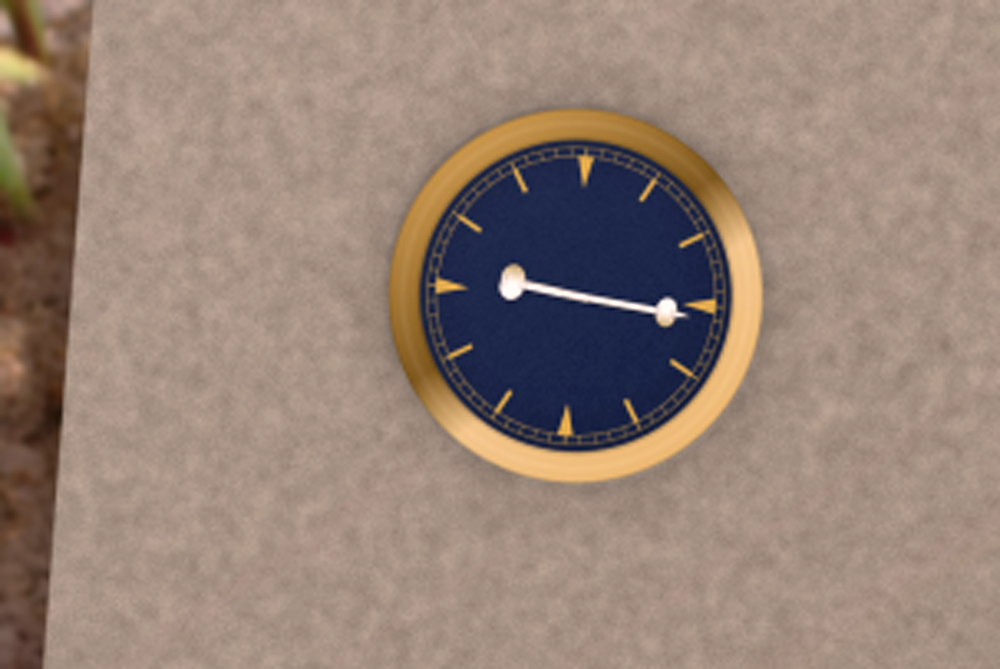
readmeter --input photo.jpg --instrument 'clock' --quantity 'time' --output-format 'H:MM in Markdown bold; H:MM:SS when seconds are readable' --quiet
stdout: **9:16**
